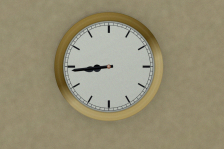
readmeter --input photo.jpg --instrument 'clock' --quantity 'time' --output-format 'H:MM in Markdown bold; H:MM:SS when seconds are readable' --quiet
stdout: **8:44**
